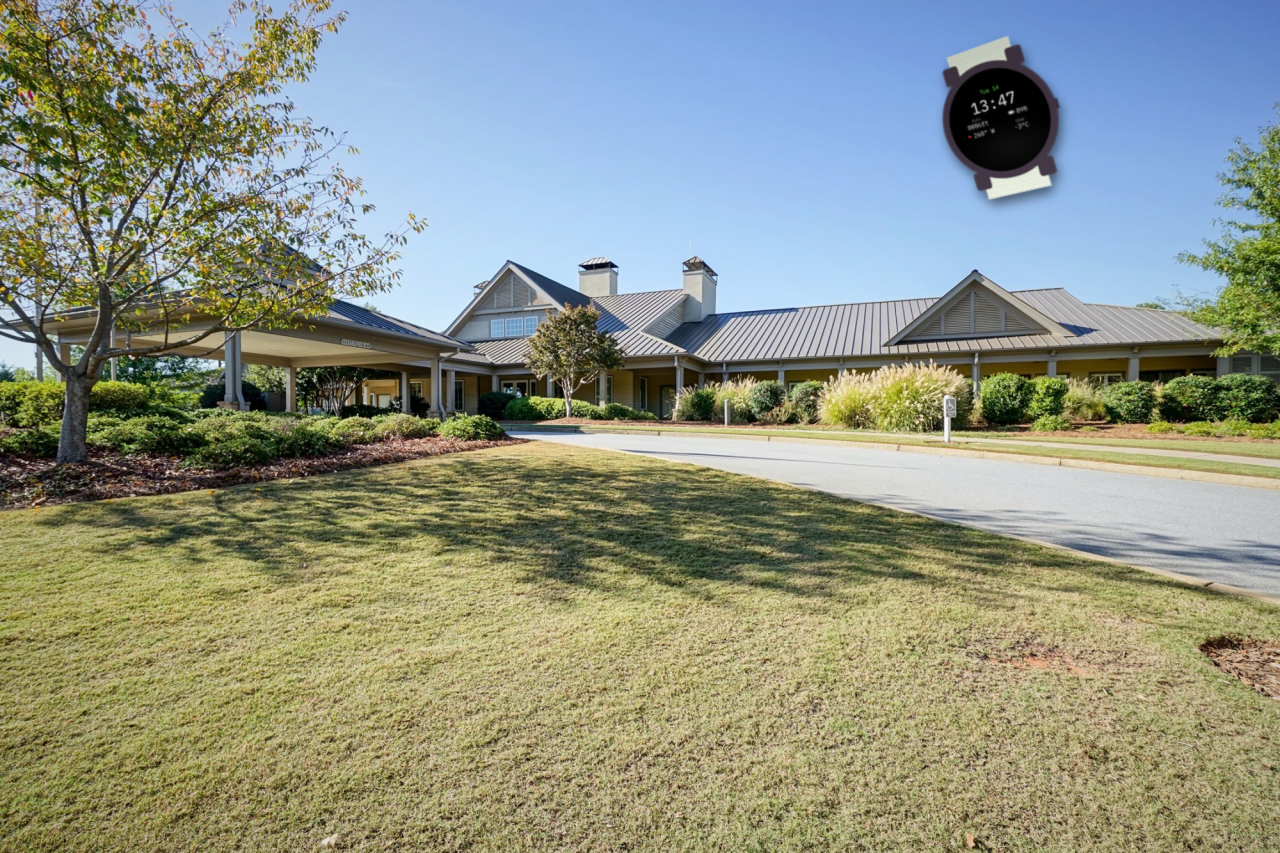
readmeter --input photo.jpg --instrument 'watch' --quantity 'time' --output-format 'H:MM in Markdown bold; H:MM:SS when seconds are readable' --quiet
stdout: **13:47**
